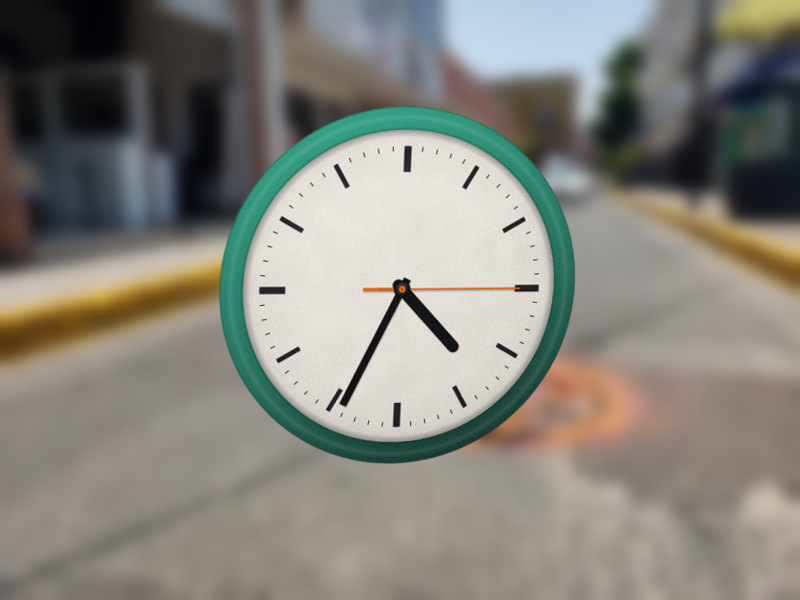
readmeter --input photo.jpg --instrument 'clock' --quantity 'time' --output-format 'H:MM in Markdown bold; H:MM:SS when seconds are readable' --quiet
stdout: **4:34:15**
